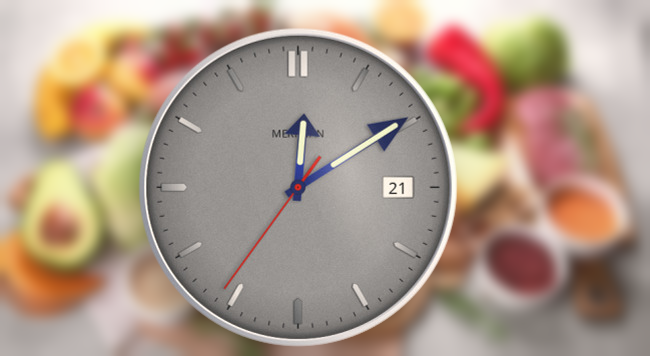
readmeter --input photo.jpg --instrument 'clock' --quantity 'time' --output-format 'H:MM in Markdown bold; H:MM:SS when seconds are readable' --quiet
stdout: **12:09:36**
